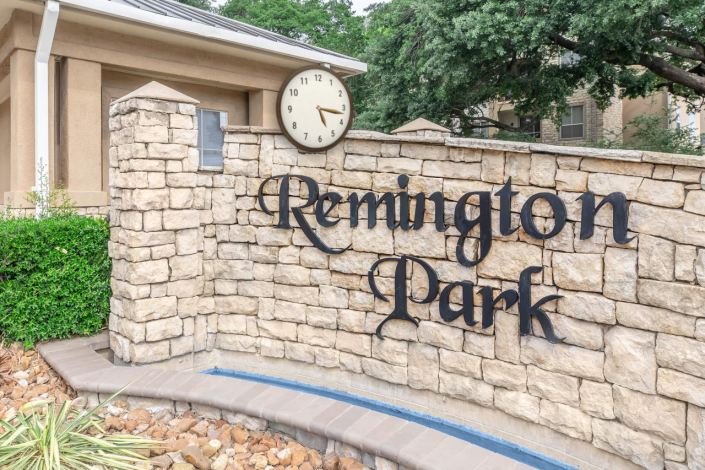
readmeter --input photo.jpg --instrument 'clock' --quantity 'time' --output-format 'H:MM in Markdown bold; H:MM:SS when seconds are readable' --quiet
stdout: **5:17**
